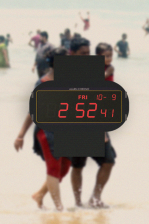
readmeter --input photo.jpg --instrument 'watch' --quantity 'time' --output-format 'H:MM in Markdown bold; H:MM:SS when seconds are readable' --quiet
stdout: **2:52:41**
